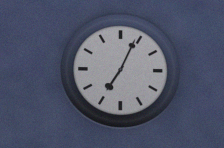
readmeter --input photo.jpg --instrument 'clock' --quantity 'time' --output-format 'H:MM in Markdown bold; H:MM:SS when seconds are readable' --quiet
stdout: **7:04**
